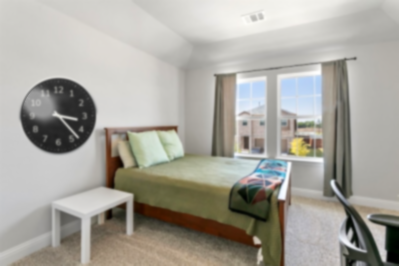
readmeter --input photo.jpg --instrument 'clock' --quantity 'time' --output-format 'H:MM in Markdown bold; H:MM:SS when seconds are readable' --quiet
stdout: **3:23**
